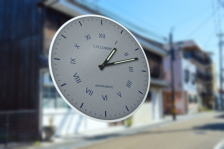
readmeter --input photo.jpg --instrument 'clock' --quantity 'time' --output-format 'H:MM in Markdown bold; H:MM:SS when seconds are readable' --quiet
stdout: **1:12**
